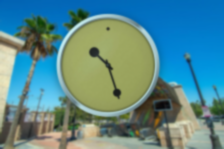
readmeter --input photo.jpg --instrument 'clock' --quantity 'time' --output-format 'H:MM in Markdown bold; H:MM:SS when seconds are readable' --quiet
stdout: **10:27**
